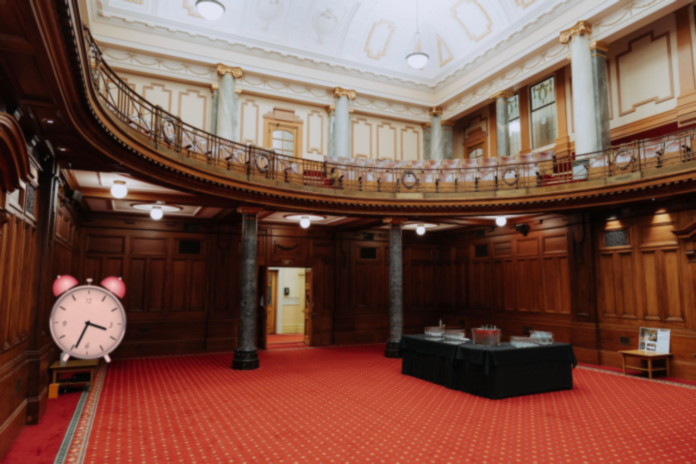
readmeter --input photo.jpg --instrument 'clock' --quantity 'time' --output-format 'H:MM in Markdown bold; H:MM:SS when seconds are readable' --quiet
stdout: **3:34**
